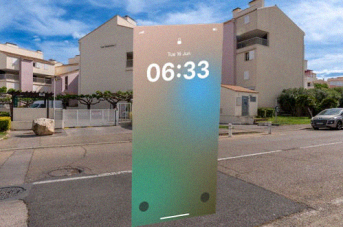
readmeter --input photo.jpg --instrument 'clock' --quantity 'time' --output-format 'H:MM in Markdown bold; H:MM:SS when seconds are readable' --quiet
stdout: **6:33**
